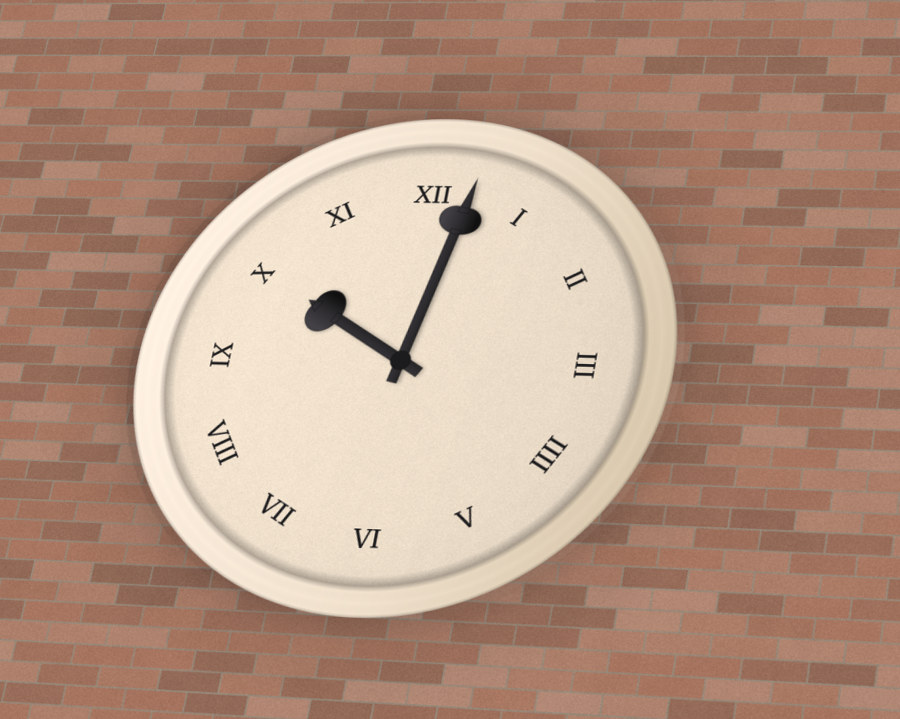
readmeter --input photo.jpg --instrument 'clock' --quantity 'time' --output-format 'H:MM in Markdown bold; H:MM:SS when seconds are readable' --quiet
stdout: **10:02**
